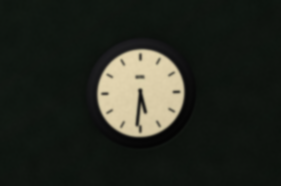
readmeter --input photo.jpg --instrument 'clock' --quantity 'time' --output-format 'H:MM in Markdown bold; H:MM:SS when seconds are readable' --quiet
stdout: **5:31**
